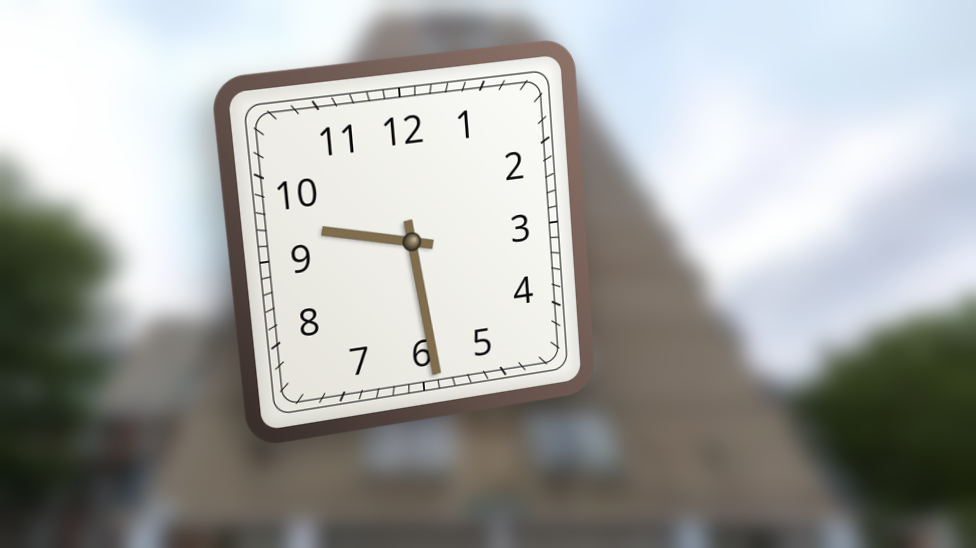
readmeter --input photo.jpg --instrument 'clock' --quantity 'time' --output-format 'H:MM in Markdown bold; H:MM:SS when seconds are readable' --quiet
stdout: **9:29**
